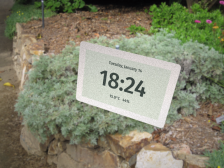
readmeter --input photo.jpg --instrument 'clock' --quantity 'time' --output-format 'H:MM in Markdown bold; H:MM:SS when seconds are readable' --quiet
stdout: **18:24**
